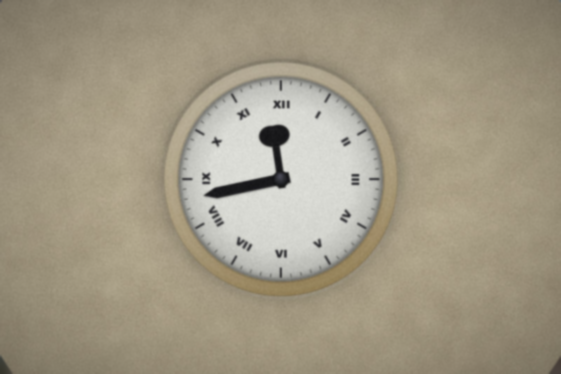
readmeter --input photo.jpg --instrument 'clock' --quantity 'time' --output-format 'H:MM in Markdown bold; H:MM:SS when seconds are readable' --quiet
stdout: **11:43**
